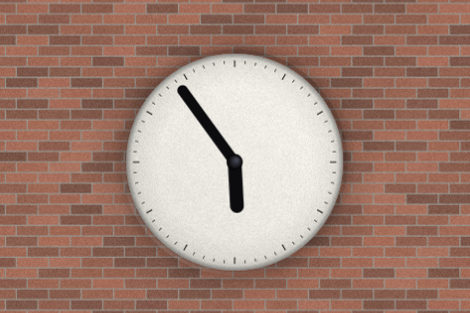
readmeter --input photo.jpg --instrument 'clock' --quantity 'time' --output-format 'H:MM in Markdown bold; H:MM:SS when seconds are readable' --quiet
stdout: **5:54**
